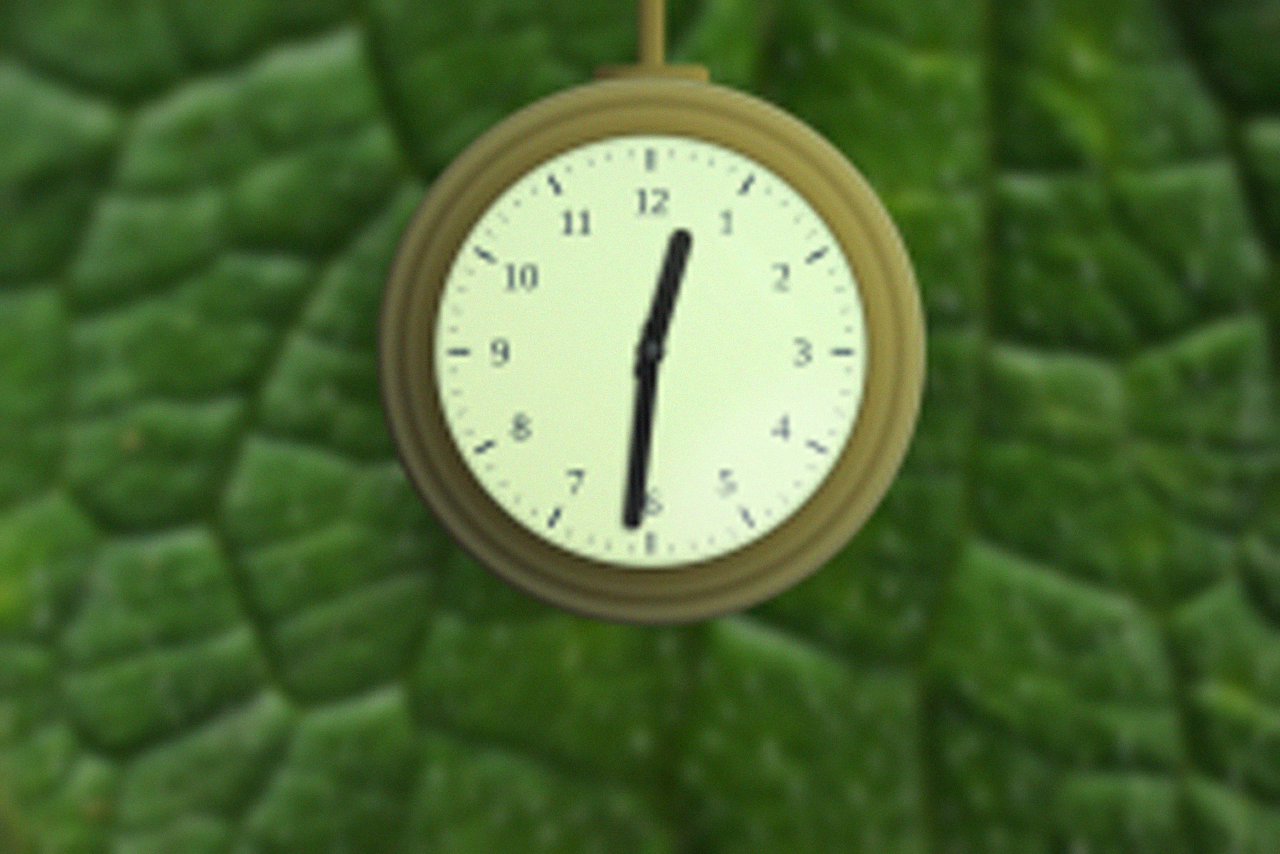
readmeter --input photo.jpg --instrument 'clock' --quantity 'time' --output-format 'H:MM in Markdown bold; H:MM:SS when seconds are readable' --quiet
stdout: **12:31**
